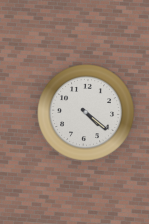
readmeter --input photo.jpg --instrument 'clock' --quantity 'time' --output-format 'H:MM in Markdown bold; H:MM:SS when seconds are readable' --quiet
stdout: **4:21**
